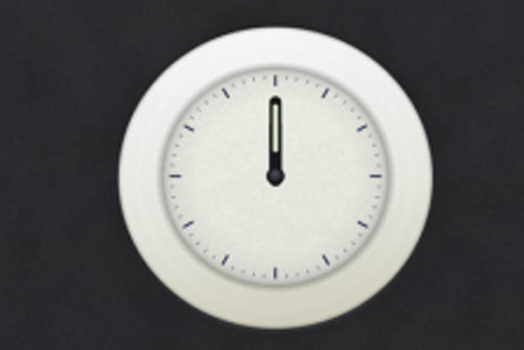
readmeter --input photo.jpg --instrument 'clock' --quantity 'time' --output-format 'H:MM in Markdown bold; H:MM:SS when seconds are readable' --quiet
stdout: **12:00**
